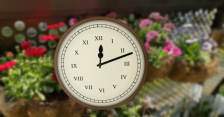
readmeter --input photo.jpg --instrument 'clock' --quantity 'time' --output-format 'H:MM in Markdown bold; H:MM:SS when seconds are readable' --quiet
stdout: **12:12**
